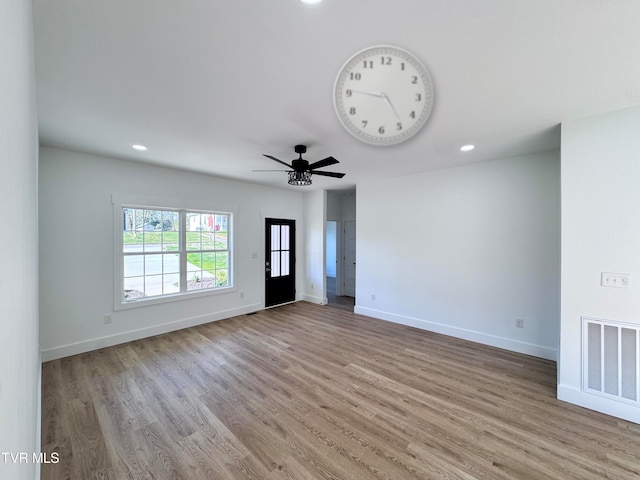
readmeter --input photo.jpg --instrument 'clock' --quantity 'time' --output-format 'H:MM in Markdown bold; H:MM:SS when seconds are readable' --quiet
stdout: **4:46**
